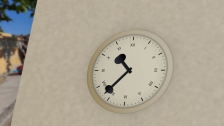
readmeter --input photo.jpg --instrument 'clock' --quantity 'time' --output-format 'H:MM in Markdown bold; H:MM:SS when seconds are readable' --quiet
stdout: **10:37**
